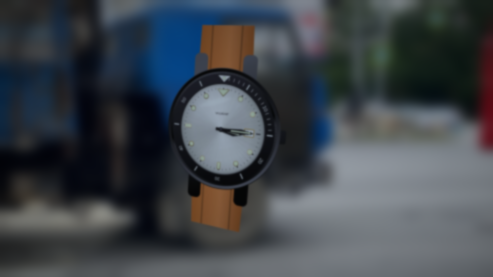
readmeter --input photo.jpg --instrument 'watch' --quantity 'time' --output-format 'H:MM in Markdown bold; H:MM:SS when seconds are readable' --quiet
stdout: **3:15**
